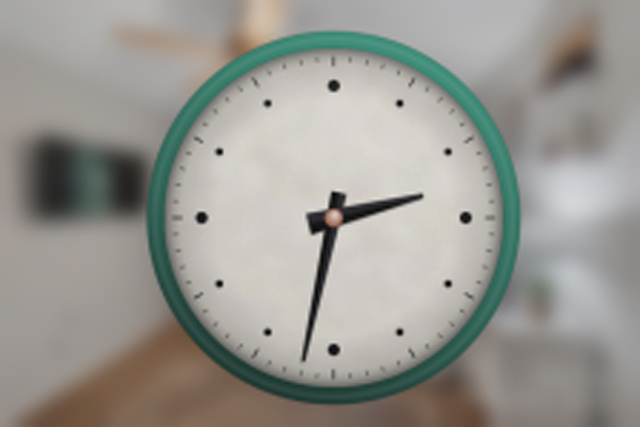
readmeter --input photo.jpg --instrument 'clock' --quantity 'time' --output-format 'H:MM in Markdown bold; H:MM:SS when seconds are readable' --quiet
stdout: **2:32**
